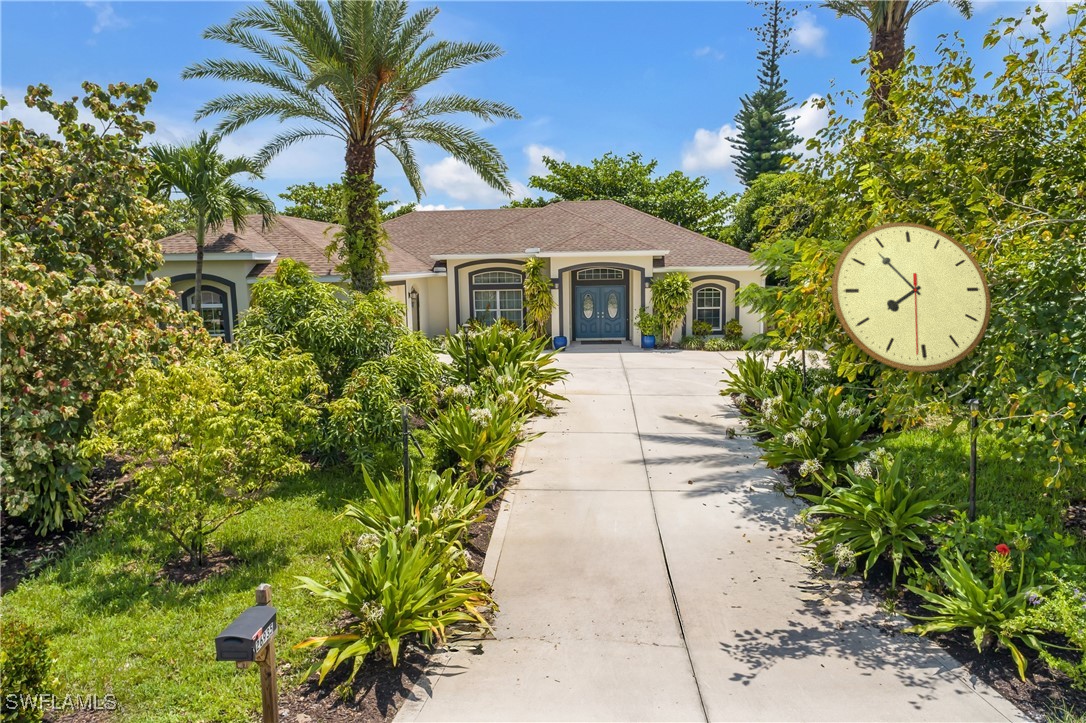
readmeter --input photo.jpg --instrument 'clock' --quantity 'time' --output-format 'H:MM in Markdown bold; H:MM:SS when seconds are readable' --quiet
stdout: **7:53:31**
